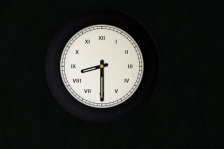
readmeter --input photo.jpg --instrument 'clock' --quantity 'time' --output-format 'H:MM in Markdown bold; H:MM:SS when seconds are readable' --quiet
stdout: **8:30**
